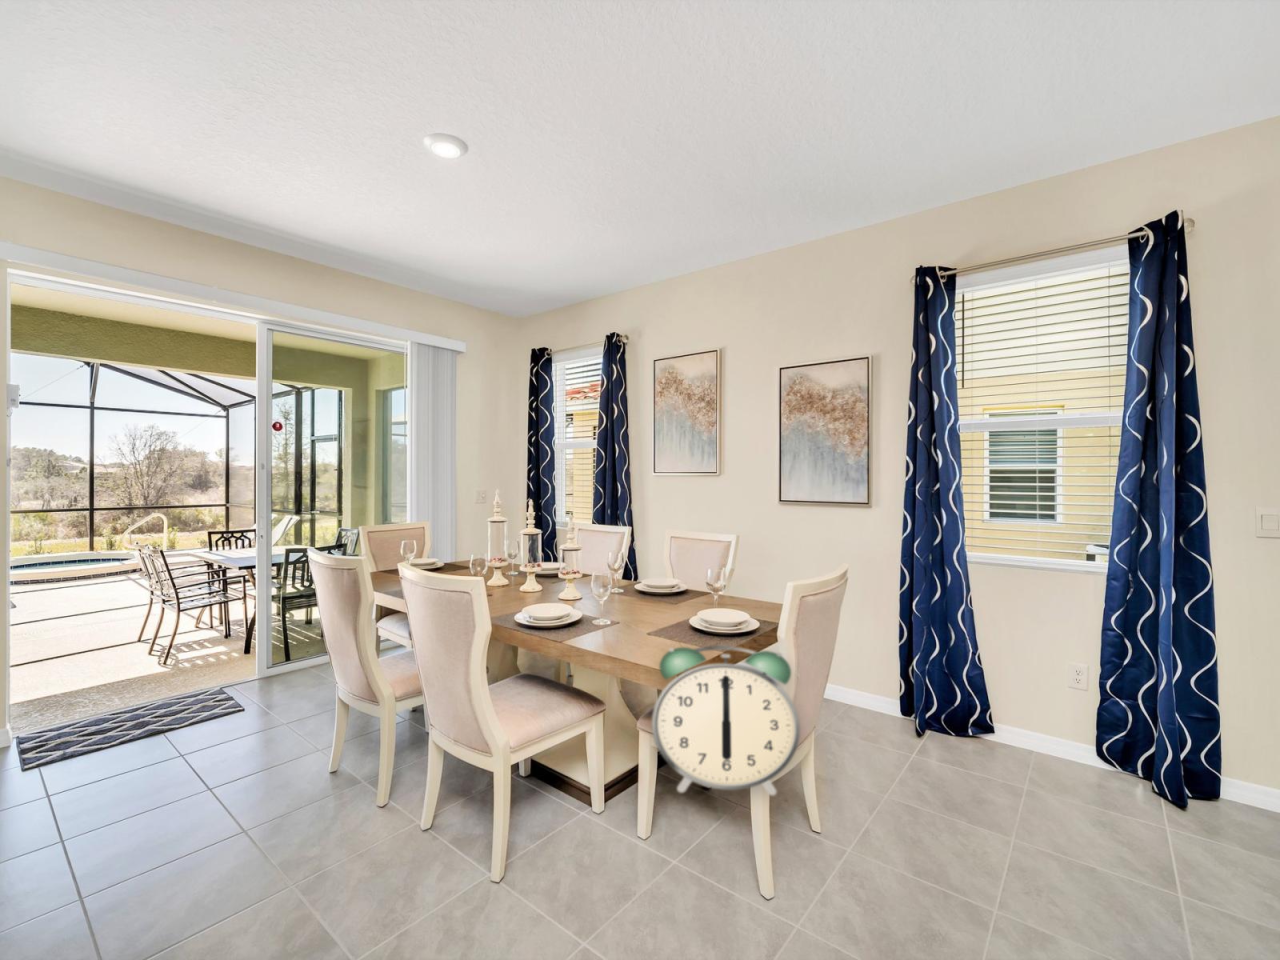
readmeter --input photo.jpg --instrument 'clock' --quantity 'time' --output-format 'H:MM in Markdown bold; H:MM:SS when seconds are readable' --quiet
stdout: **6:00**
